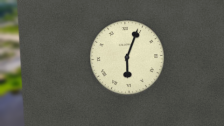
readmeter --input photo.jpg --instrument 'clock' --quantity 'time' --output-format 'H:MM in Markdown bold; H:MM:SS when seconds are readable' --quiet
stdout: **6:04**
